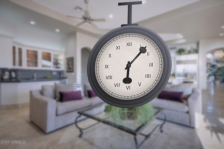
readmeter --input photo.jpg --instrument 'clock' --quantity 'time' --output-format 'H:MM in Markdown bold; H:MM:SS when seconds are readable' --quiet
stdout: **6:07**
